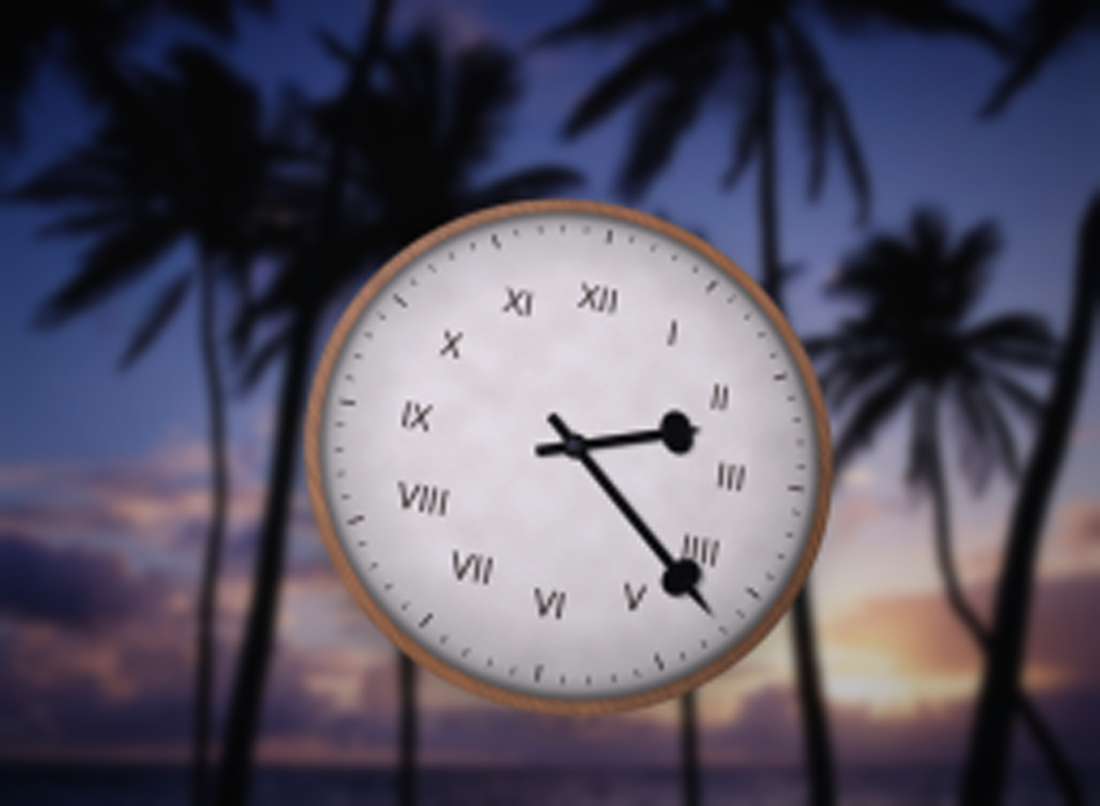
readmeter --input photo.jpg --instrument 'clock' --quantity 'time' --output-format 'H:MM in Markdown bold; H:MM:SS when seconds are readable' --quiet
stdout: **2:22**
